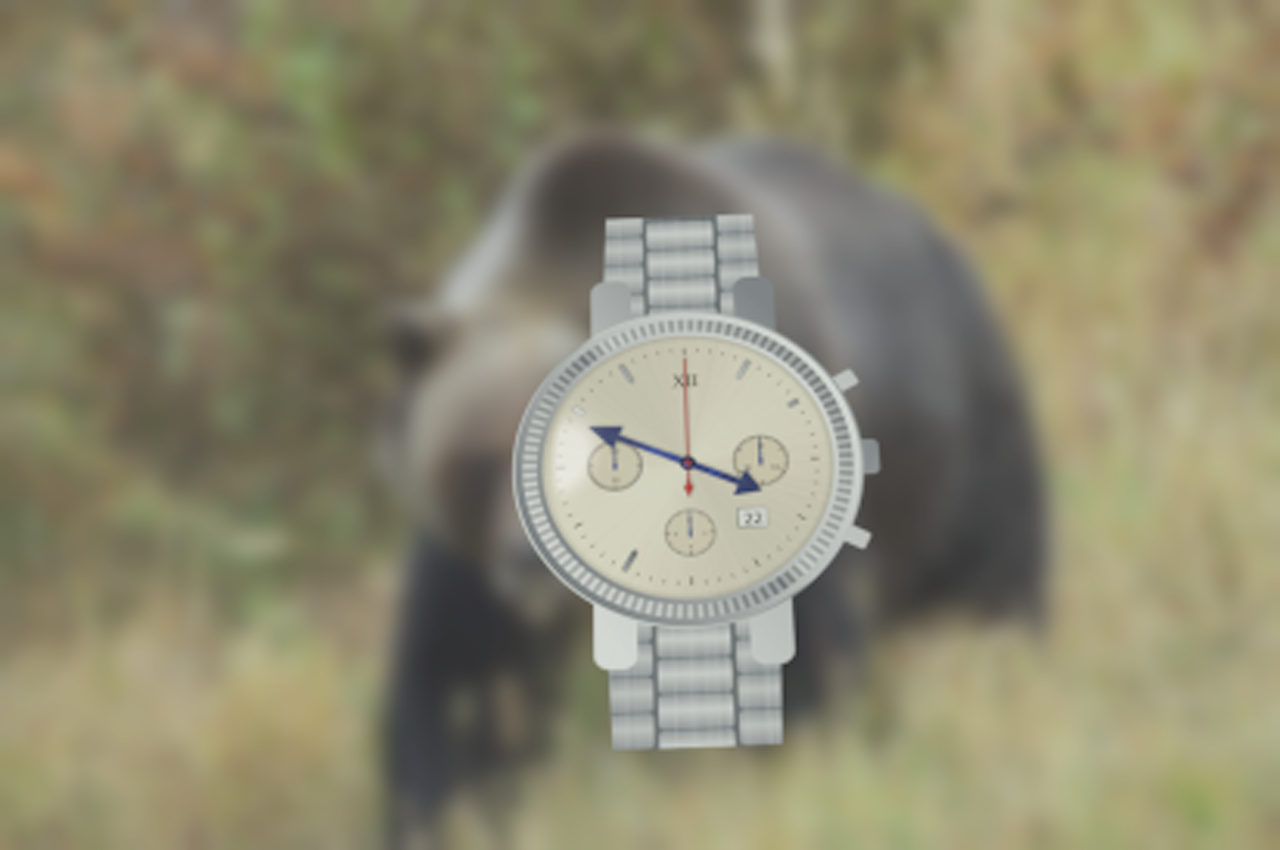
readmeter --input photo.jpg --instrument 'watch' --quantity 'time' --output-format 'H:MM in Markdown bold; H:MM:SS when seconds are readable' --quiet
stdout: **3:49**
